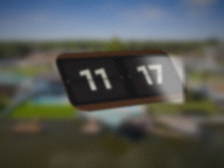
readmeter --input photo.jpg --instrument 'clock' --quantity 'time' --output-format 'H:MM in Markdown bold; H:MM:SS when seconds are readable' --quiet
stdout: **11:17**
